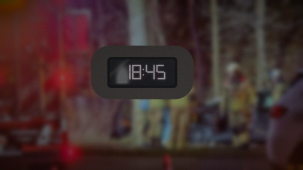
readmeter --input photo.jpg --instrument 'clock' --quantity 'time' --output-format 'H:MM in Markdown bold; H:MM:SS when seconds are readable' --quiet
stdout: **18:45**
